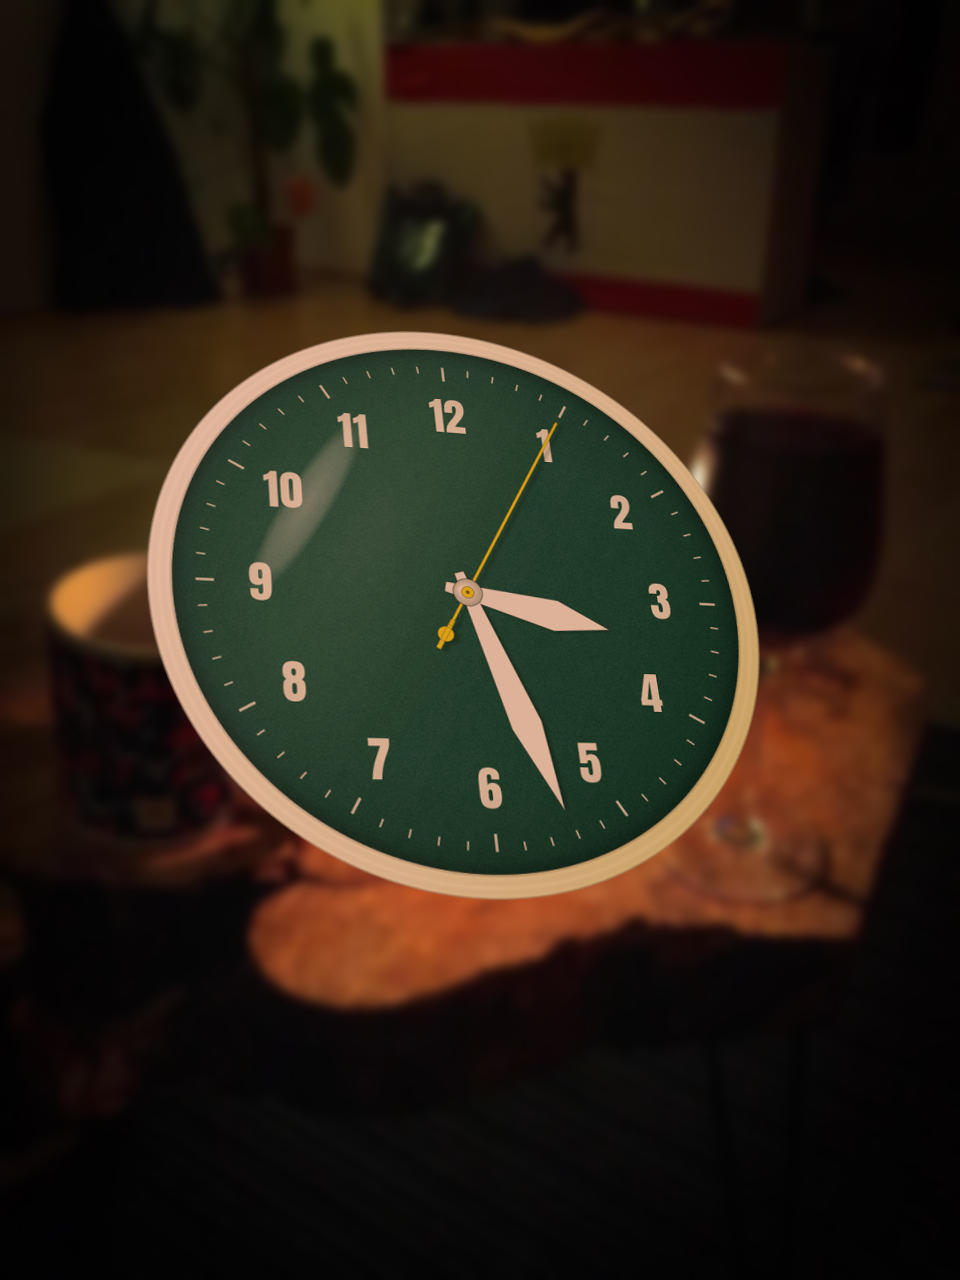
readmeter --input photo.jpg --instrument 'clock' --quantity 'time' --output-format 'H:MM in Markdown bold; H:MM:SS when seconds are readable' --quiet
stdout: **3:27:05**
